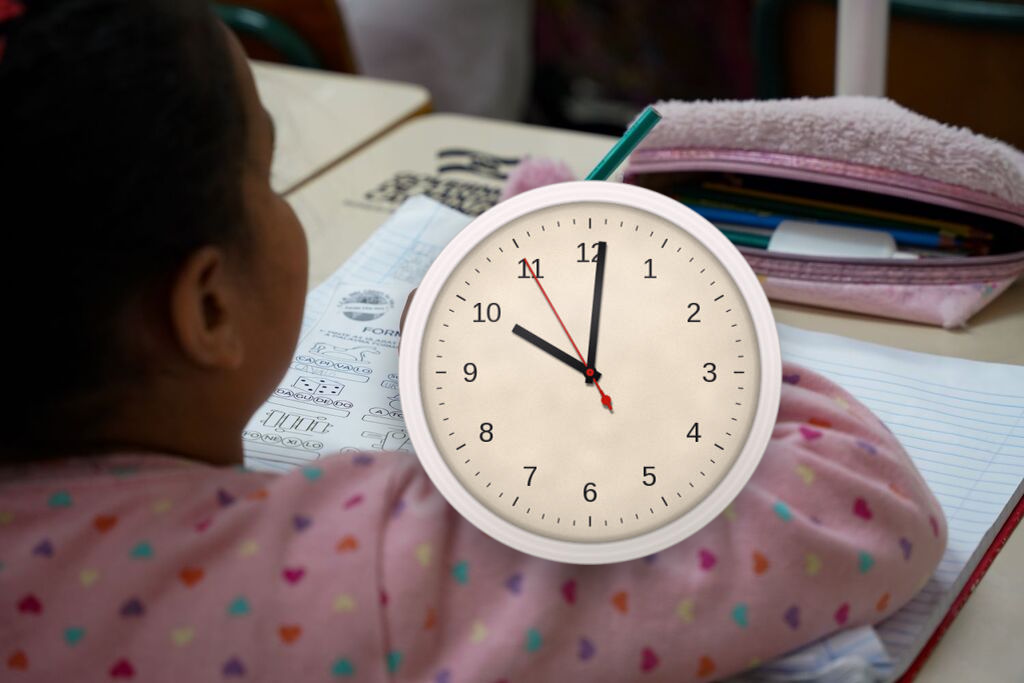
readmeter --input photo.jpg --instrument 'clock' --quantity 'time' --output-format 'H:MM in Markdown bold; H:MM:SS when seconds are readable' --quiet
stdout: **10:00:55**
